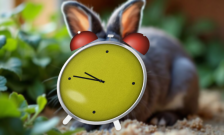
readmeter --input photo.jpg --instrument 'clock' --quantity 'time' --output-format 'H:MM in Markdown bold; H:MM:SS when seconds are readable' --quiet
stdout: **9:46**
